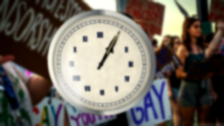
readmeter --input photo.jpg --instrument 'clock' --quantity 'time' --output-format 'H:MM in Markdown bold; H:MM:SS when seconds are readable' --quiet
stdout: **1:05**
